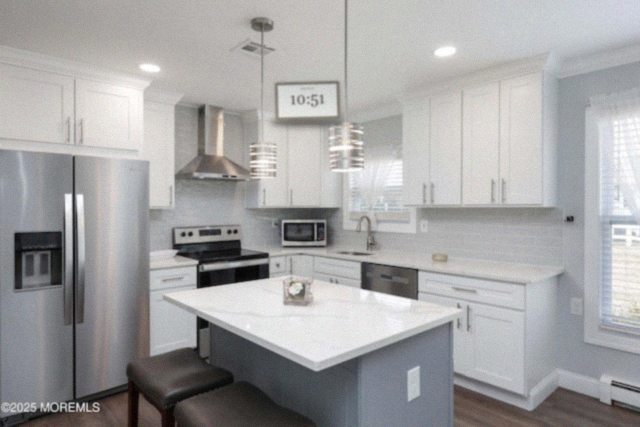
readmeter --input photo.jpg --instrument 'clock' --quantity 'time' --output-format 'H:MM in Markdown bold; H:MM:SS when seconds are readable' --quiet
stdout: **10:51**
